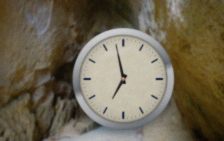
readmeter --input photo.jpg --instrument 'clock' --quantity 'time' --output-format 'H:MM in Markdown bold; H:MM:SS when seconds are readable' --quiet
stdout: **6:58**
